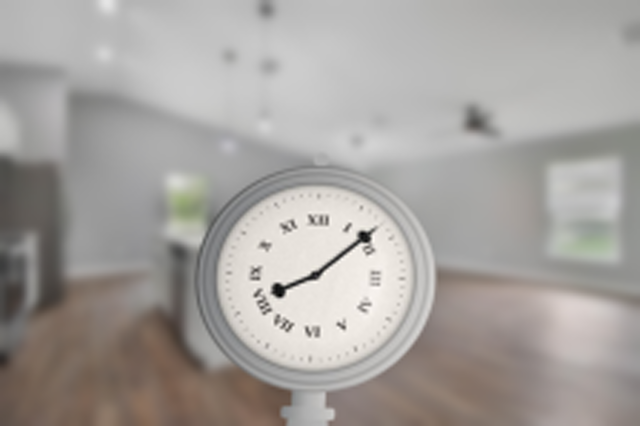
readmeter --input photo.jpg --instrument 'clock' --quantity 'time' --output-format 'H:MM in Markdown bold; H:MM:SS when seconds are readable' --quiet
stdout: **8:08**
